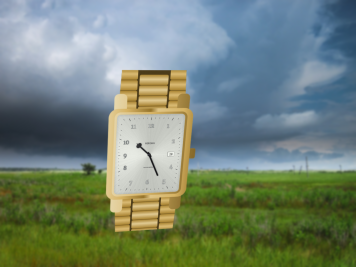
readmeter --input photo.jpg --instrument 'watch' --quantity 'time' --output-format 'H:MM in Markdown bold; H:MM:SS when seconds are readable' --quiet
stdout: **10:26**
